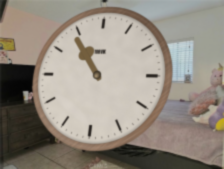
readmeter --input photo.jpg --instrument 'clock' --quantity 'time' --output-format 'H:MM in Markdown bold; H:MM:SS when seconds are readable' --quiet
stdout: **10:54**
